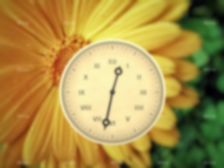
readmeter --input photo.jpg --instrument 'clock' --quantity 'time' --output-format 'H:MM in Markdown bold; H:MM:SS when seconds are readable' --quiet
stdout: **12:32**
